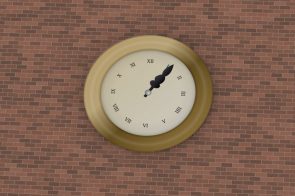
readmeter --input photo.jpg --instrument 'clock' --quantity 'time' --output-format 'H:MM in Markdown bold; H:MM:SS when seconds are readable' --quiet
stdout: **1:06**
